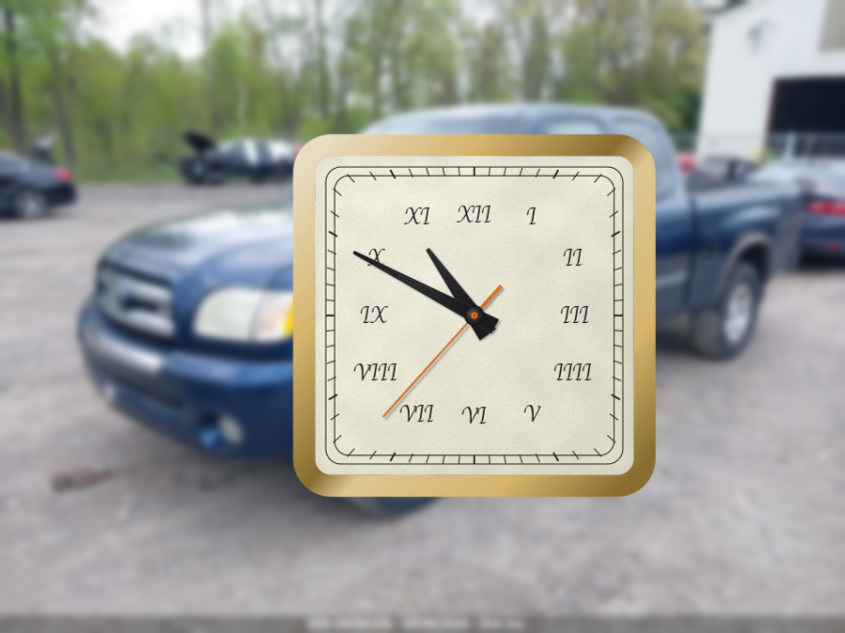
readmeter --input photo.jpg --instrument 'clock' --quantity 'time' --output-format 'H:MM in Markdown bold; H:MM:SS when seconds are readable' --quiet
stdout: **10:49:37**
